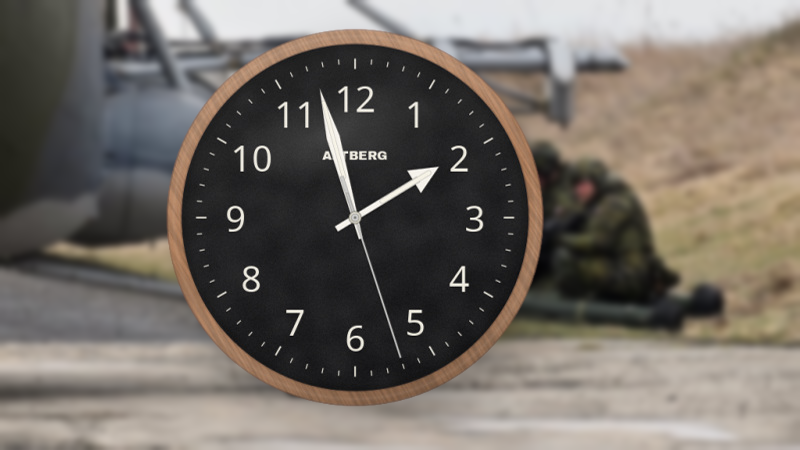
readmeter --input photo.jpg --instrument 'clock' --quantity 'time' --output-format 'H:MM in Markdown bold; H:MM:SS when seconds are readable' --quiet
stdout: **1:57:27**
